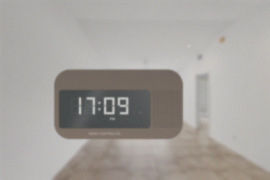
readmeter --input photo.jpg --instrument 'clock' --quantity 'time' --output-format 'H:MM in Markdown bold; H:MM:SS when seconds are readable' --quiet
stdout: **17:09**
